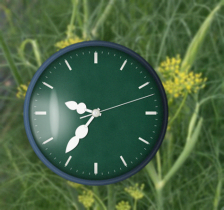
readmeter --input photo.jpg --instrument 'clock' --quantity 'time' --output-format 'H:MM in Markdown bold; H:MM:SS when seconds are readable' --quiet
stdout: **9:36:12**
